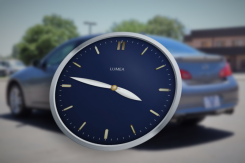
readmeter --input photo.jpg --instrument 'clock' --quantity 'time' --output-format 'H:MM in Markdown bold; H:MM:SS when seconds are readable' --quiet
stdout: **3:47**
